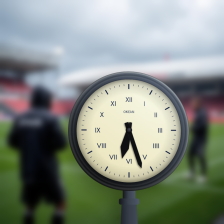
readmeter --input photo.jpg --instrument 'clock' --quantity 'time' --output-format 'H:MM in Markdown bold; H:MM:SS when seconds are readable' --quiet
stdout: **6:27**
